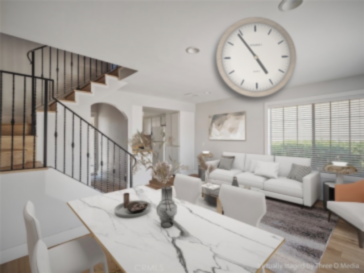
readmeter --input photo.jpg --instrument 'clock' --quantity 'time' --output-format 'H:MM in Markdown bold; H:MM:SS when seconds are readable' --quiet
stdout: **4:54**
